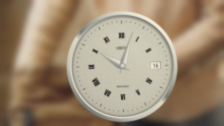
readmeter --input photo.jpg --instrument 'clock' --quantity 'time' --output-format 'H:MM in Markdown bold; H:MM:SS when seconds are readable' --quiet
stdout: **10:03**
